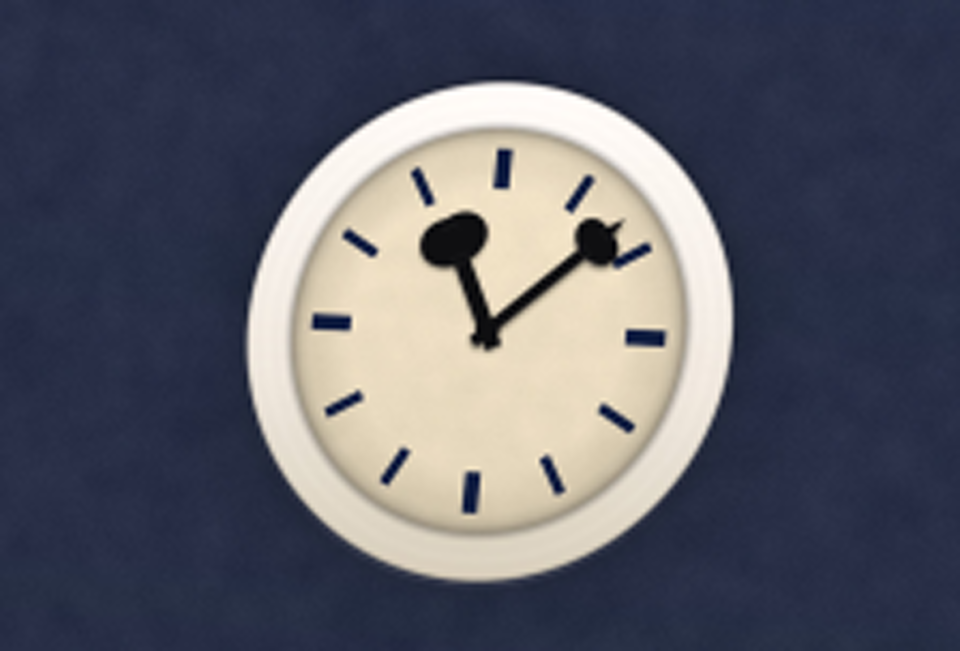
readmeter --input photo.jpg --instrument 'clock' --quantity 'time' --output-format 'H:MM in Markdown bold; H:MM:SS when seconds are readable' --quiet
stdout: **11:08**
